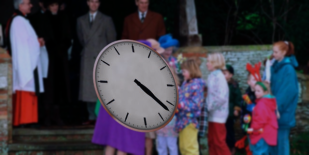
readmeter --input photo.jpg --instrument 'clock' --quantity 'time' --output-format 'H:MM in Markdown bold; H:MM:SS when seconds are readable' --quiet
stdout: **4:22**
